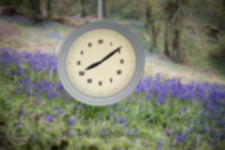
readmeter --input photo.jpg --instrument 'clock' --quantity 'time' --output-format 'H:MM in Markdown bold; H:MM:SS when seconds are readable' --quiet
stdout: **8:09**
